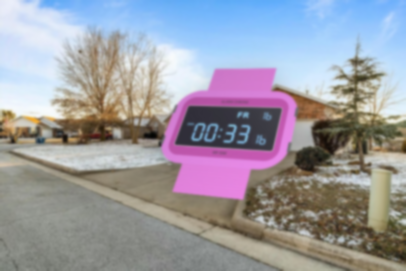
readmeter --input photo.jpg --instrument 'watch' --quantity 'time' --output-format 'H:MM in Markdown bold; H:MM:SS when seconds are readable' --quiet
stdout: **0:33**
